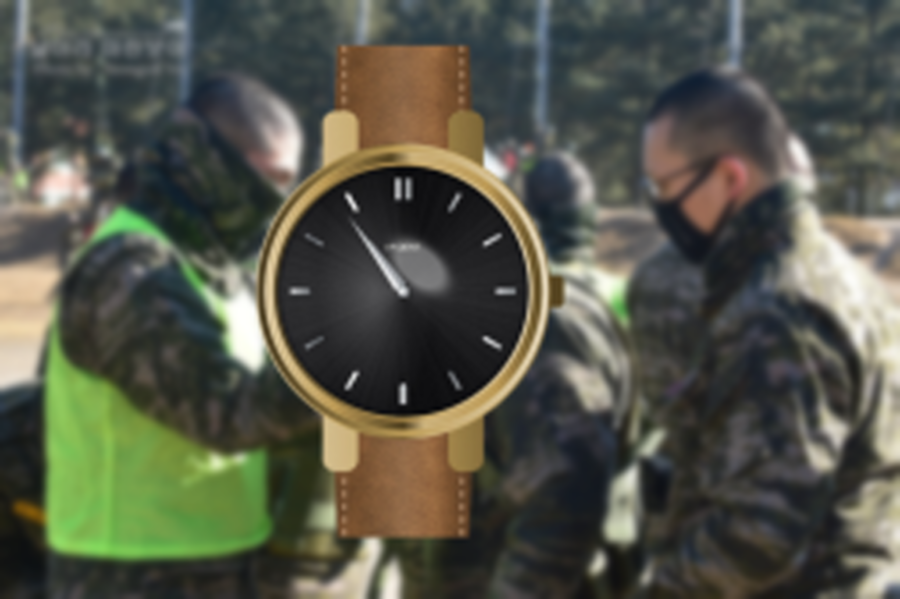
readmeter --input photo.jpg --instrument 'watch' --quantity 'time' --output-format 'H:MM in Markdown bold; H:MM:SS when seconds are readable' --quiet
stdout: **10:54**
